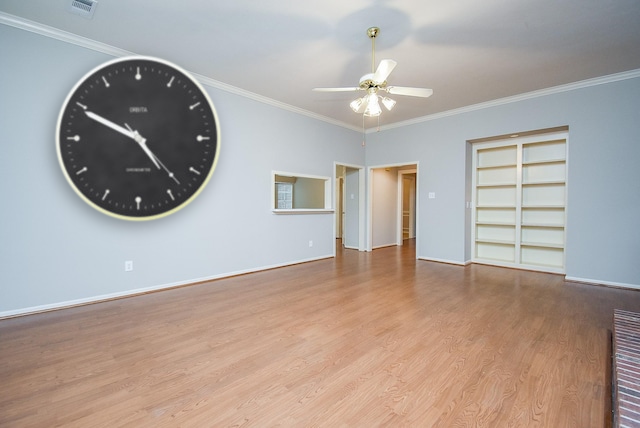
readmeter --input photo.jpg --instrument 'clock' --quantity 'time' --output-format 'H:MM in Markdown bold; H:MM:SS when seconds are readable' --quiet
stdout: **4:49:23**
